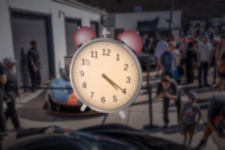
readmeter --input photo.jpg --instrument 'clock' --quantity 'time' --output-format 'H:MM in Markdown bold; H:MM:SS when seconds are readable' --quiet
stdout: **4:20**
